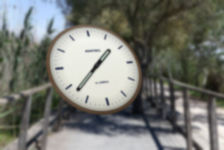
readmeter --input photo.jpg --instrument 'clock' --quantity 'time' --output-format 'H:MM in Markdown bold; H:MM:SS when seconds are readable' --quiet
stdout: **1:38**
